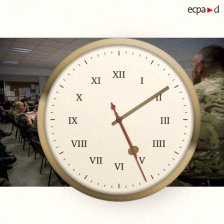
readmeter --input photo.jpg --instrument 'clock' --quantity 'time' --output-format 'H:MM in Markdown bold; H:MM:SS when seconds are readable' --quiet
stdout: **5:09:26**
